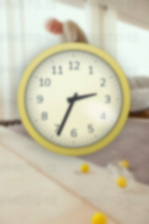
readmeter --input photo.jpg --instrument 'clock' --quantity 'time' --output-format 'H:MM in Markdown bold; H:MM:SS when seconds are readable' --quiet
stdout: **2:34**
